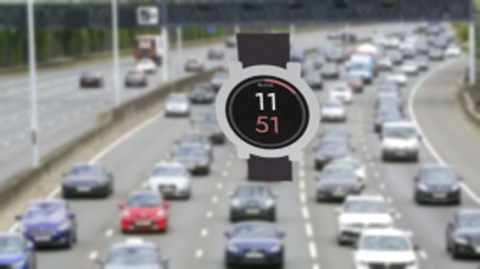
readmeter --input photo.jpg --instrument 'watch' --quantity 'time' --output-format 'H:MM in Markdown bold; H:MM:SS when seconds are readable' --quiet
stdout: **11:51**
